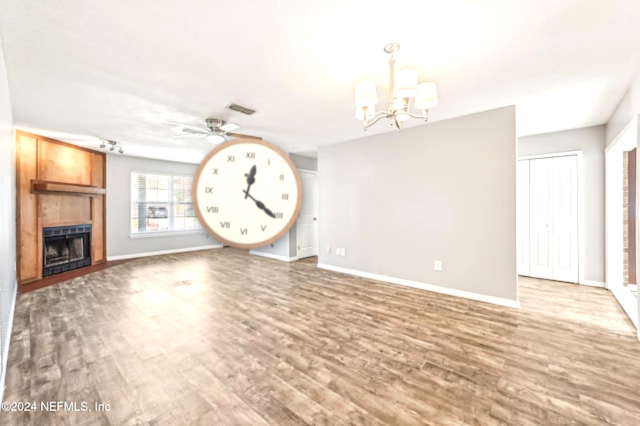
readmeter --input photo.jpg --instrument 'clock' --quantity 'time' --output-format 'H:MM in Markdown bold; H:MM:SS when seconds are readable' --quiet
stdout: **12:21**
